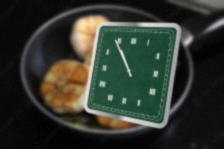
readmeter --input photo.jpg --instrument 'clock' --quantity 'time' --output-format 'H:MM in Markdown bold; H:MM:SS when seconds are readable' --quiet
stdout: **10:54**
